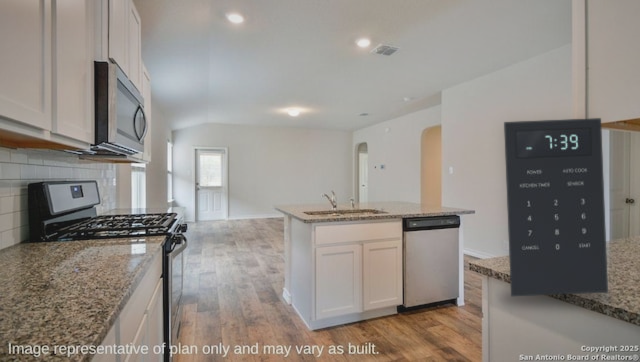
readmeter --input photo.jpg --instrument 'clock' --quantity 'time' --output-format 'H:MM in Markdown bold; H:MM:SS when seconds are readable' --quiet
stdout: **7:39**
